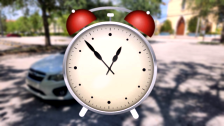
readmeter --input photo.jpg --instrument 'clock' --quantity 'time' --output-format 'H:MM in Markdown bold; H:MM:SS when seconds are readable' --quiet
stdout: **12:53**
